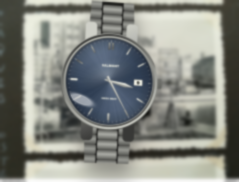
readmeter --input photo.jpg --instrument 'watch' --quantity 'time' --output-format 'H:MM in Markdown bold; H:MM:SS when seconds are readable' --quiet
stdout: **3:25**
